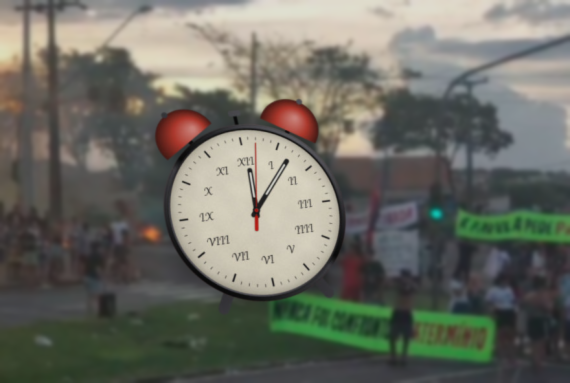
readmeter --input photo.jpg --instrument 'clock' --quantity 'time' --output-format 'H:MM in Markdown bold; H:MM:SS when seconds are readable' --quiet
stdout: **12:07:02**
